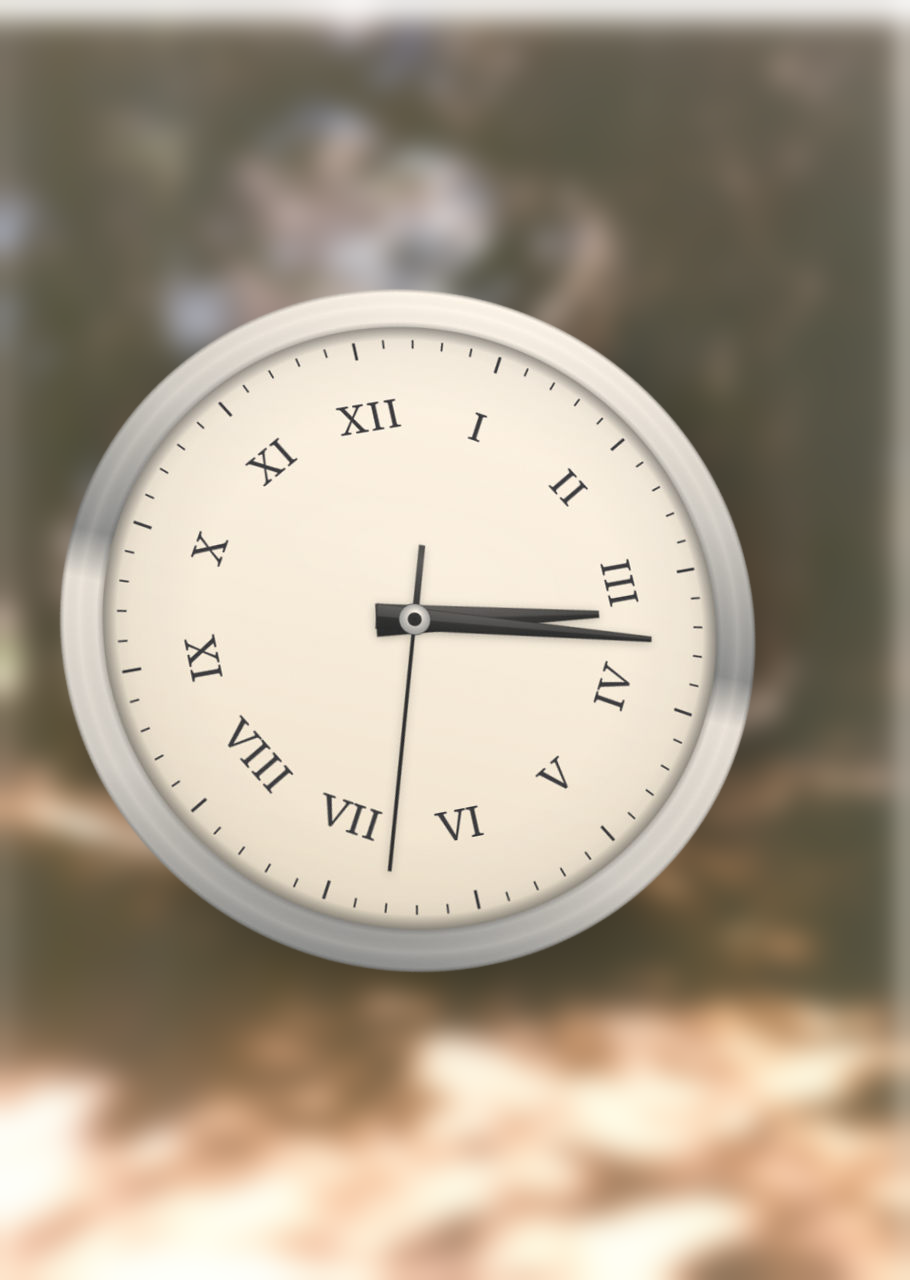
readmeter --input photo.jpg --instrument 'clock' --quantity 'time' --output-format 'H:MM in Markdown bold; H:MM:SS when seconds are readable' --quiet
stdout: **3:17:33**
